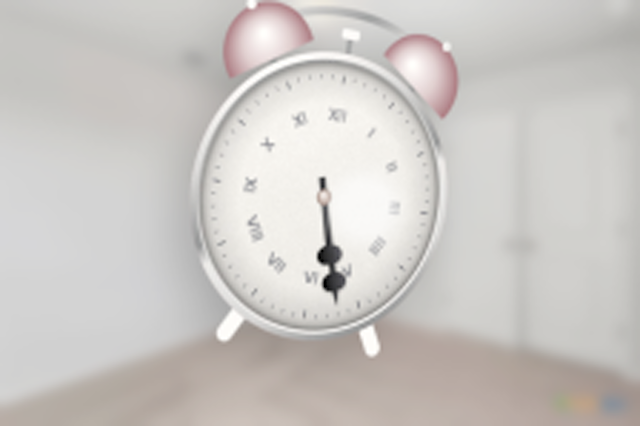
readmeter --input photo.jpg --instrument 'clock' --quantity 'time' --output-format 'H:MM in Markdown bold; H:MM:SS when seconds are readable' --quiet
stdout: **5:27**
